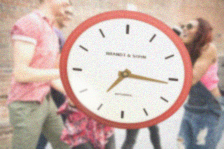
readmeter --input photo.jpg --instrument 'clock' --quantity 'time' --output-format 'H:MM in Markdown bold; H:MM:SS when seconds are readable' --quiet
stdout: **7:16**
